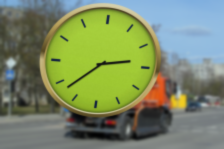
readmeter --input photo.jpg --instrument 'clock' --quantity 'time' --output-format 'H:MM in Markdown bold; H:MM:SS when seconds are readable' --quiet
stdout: **2:38**
